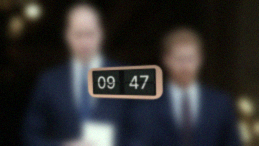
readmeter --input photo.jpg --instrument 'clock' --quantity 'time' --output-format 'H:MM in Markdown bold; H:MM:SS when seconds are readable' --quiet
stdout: **9:47**
